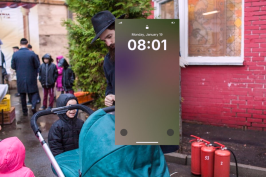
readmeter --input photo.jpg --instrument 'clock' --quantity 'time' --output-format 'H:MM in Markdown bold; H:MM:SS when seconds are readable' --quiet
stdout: **8:01**
